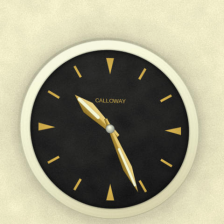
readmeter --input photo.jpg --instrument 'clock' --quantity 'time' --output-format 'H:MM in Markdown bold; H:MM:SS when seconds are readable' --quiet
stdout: **10:26**
